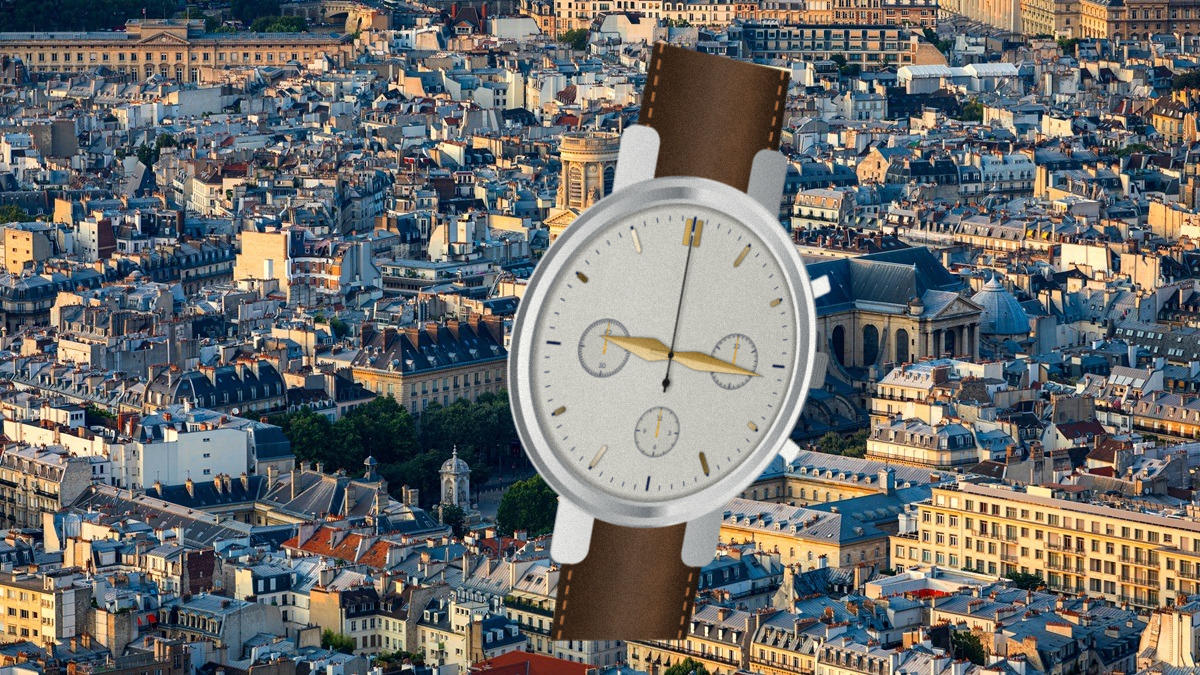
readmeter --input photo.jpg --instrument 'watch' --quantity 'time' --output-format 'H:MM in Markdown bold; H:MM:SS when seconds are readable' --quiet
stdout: **9:16**
